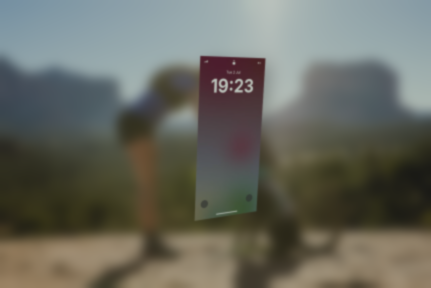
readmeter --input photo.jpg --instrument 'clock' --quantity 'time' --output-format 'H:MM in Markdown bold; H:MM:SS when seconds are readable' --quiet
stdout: **19:23**
